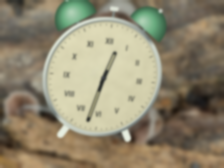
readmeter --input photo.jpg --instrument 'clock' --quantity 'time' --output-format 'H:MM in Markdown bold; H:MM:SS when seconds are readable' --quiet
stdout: **12:32**
